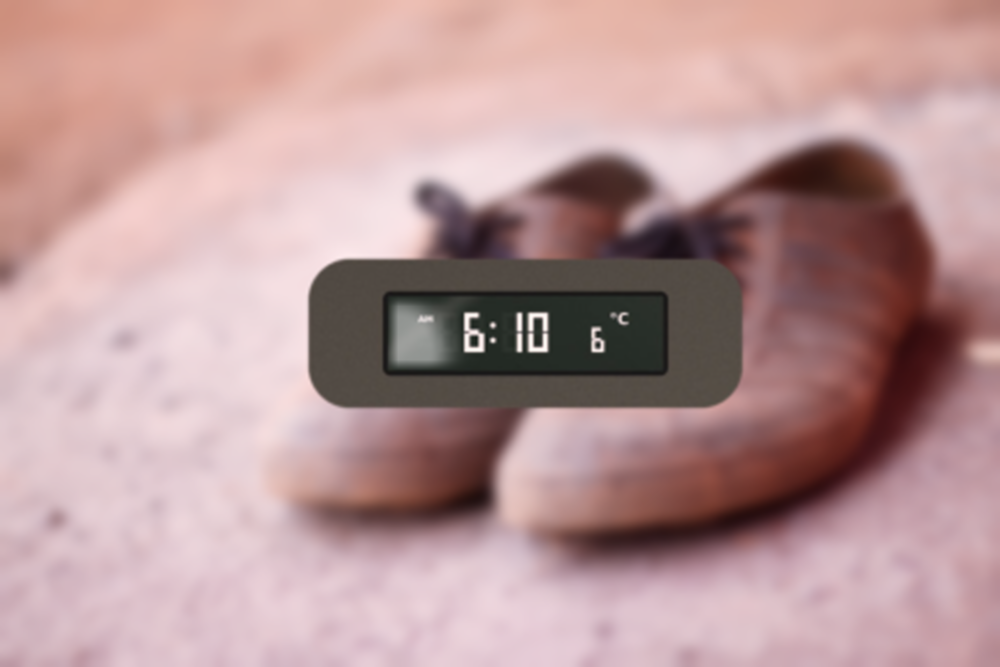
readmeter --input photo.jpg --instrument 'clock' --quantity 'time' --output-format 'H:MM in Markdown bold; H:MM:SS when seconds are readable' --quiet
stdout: **6:10**
